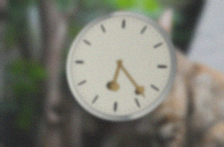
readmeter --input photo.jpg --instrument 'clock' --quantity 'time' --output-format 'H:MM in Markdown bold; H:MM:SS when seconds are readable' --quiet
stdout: **6:23**
